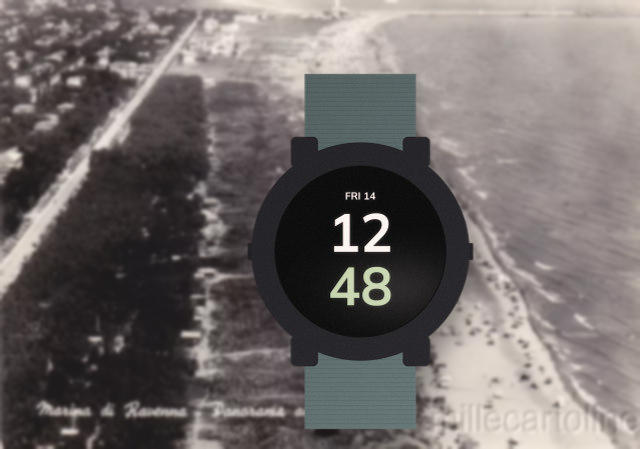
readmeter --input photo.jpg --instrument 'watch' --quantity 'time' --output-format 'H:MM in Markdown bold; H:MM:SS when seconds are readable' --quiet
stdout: **12:48**
